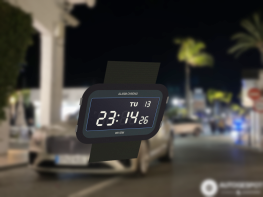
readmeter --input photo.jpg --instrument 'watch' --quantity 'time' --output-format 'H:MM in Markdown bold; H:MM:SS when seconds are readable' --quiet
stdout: **23:14:26**
